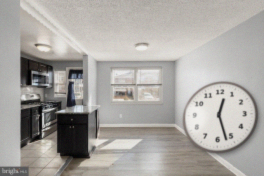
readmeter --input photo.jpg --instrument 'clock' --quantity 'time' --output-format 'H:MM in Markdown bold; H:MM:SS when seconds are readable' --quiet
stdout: **12:27**
